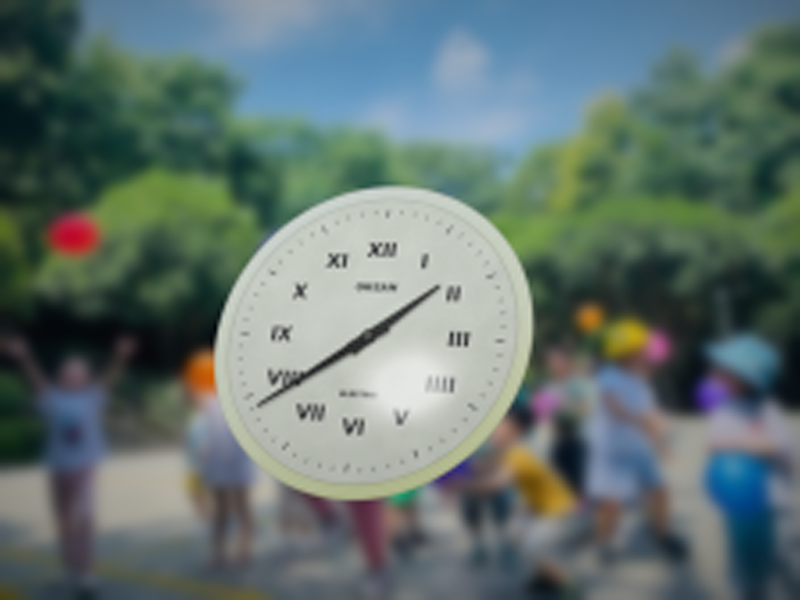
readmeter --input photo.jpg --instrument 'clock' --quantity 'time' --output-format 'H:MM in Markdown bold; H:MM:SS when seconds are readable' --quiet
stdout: **1:39**
